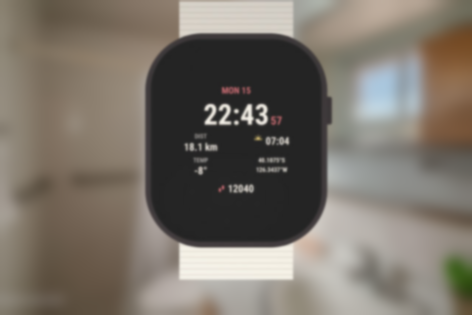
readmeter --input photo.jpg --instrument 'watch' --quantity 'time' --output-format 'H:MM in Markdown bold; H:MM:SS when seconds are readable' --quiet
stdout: **22:43:57**
